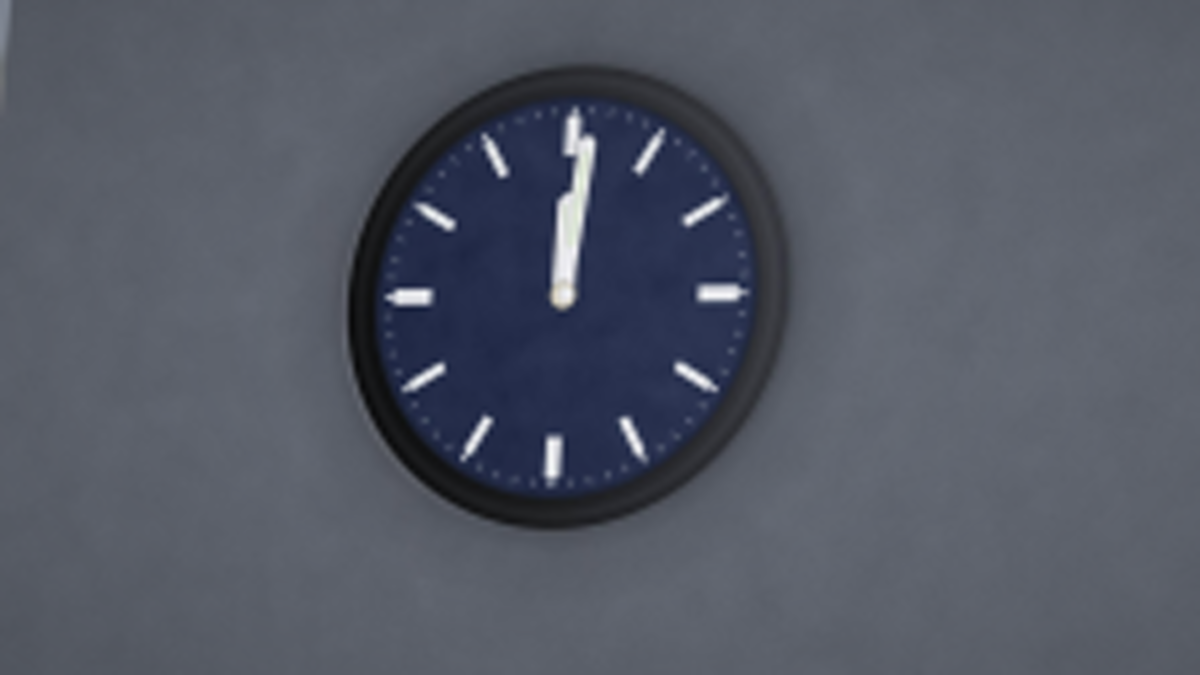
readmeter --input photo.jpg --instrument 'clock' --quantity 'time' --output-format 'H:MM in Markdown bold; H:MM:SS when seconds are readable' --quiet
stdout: **12:01**
